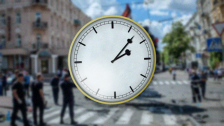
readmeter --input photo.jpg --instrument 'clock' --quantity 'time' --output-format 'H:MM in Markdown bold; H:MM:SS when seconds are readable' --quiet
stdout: **2:07**
